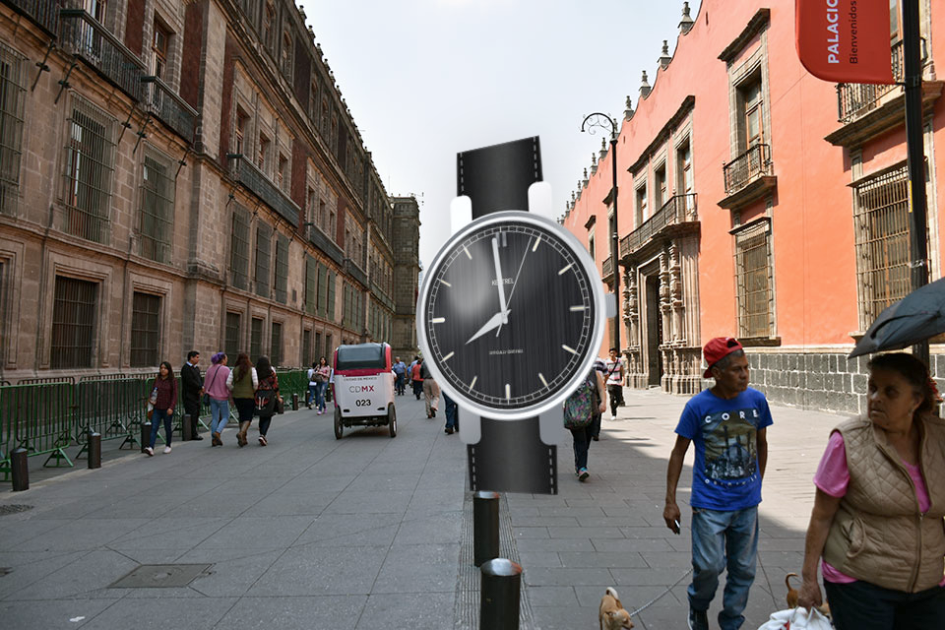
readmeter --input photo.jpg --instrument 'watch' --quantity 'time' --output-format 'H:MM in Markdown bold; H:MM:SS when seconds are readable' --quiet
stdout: **7:59:04**
